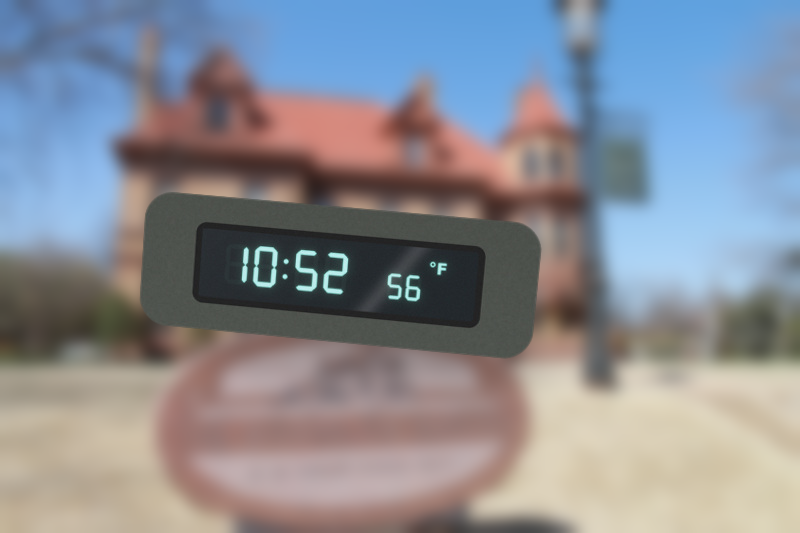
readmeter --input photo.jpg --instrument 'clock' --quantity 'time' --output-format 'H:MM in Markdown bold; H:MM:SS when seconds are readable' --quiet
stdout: **10:52**
